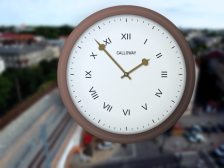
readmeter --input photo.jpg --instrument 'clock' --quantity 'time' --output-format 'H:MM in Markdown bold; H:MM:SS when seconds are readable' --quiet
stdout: **1:53**
